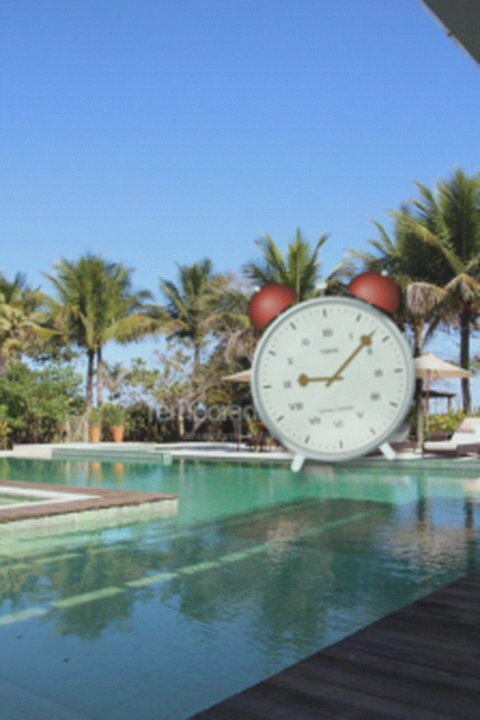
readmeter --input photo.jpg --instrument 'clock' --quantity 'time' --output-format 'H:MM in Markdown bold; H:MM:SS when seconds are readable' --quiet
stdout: **9:08**
